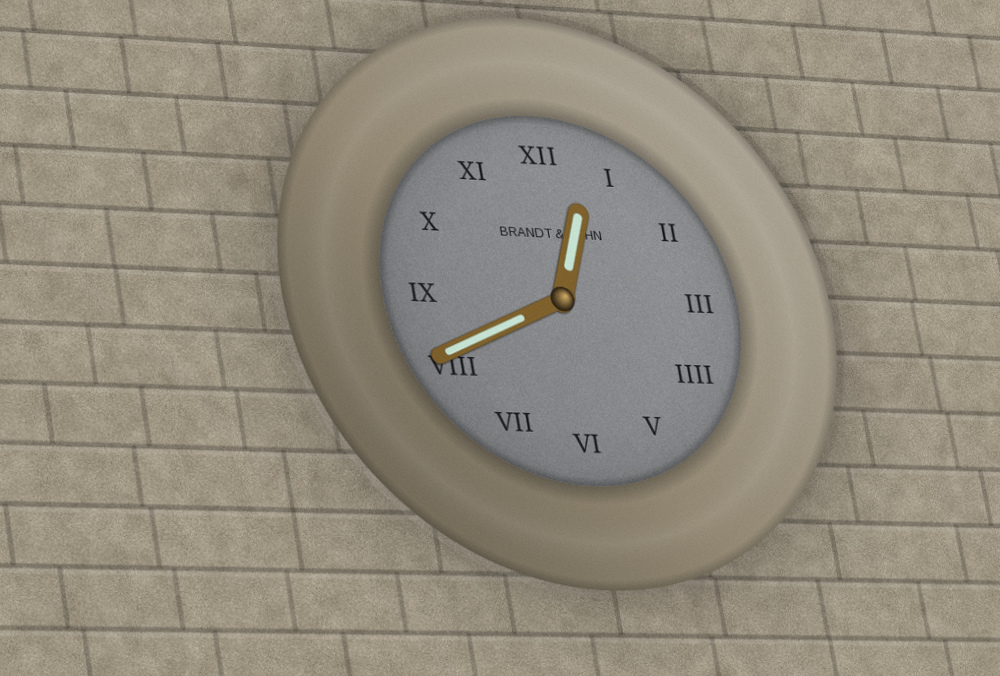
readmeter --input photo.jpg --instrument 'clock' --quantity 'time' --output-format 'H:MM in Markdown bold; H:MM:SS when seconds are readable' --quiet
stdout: **12:41**
